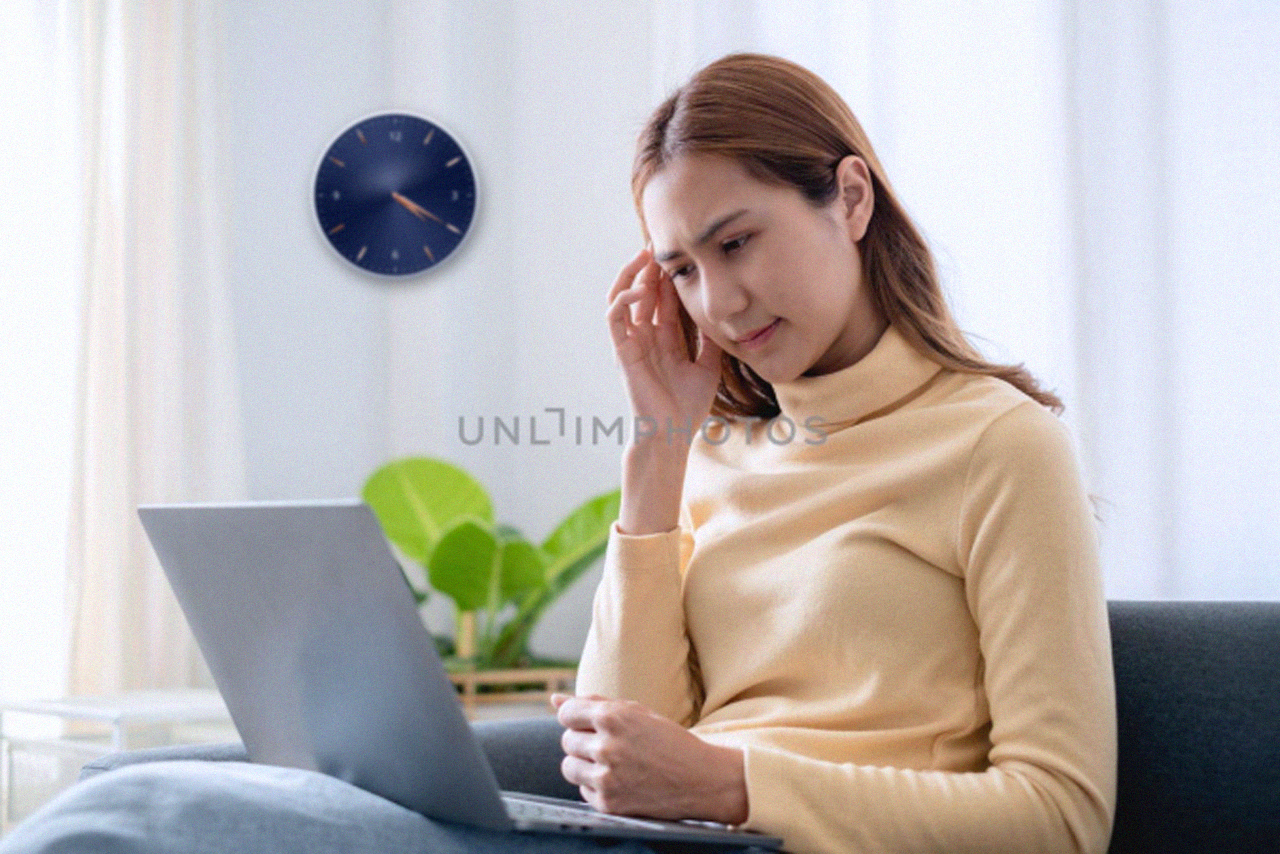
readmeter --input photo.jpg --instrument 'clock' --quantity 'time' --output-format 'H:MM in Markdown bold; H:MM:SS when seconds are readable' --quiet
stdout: **4:20**
